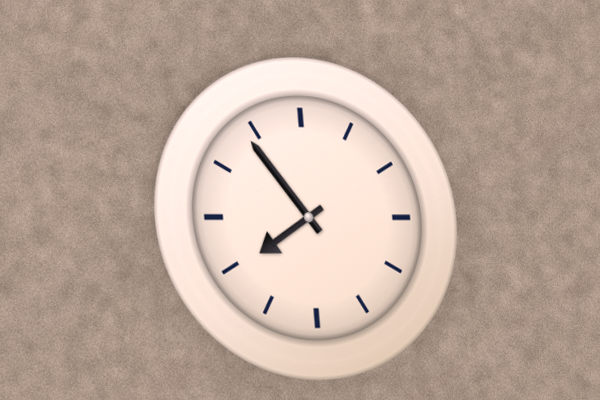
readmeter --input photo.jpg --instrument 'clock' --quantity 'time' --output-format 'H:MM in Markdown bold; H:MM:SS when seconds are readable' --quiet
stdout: **7:54**
